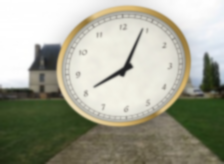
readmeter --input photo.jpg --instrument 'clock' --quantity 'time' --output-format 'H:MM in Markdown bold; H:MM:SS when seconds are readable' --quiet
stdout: **8:04**
